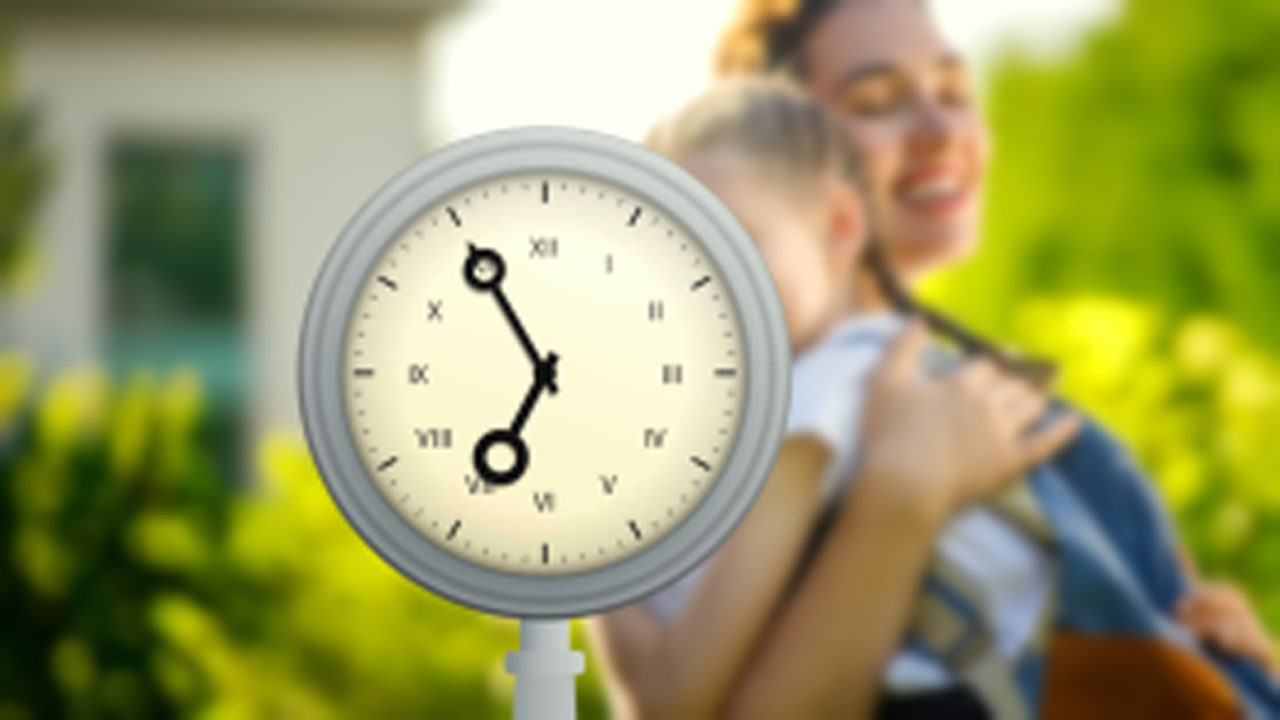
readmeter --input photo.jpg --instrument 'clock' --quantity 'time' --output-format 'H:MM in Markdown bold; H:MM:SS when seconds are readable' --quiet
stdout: **6:55**
